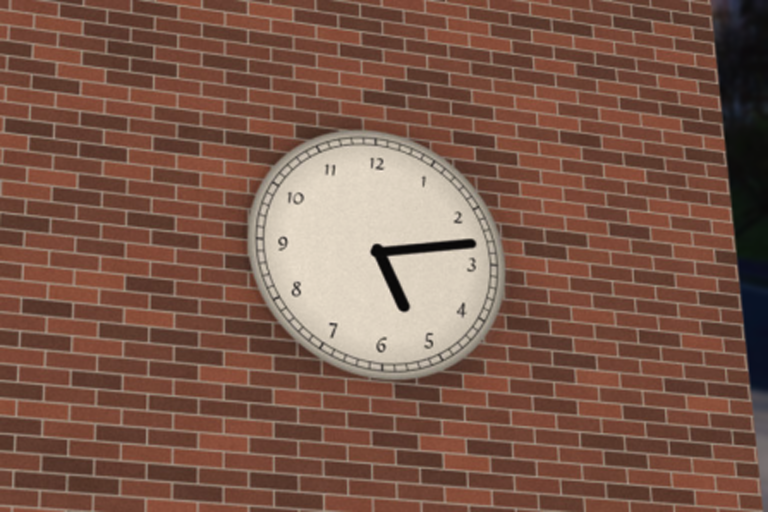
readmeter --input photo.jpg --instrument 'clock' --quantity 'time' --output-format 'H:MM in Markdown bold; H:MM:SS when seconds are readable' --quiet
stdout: **5:13**
